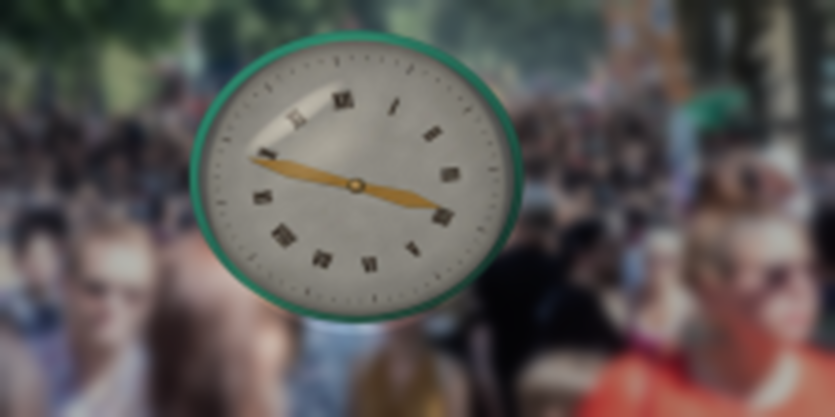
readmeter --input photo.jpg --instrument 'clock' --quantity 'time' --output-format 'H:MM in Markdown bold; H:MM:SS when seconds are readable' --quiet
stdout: **3:49**
